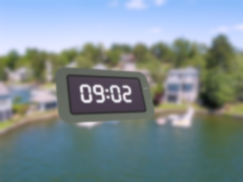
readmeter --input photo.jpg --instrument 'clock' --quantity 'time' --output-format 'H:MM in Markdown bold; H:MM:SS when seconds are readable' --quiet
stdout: **9:02**
